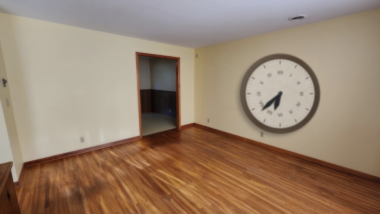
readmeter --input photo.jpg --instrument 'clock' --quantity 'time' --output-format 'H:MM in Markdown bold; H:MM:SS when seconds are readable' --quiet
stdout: **6:38**
